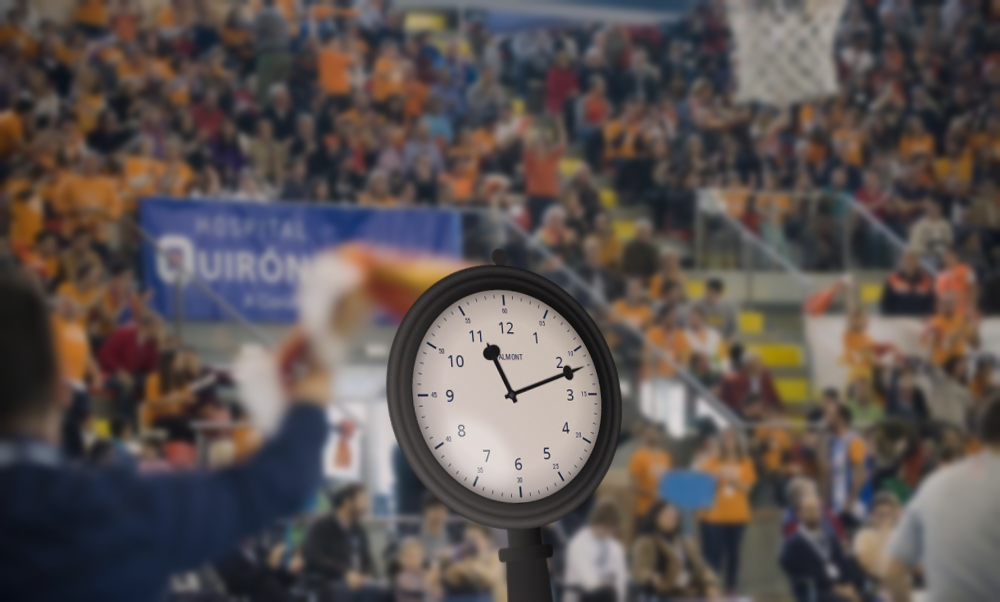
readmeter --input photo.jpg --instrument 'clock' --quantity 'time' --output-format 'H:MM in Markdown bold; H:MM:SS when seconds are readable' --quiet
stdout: **11:12**
